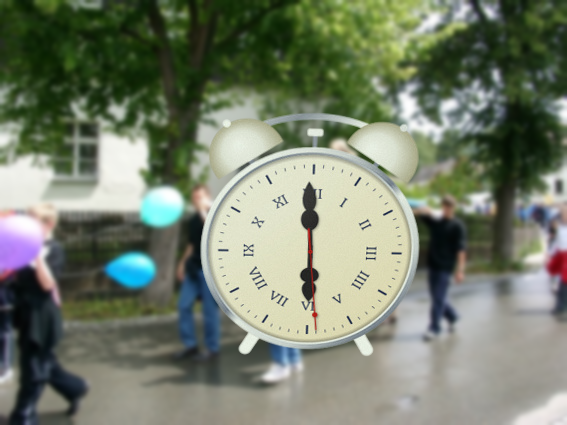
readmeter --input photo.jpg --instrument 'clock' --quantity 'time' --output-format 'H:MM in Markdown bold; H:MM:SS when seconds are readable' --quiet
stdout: **5:59:29**
